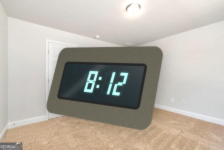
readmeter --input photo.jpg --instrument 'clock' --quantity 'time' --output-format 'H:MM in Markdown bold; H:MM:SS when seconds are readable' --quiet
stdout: **8:12**
